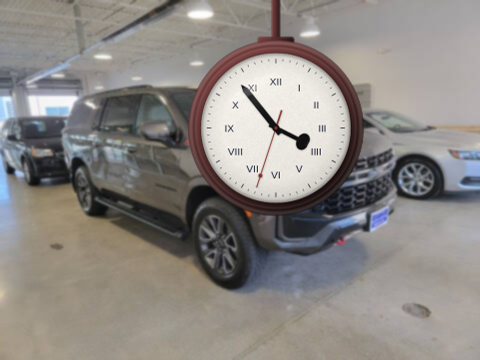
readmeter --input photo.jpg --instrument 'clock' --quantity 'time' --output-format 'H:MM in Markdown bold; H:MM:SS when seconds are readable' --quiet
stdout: **3:53:33**
